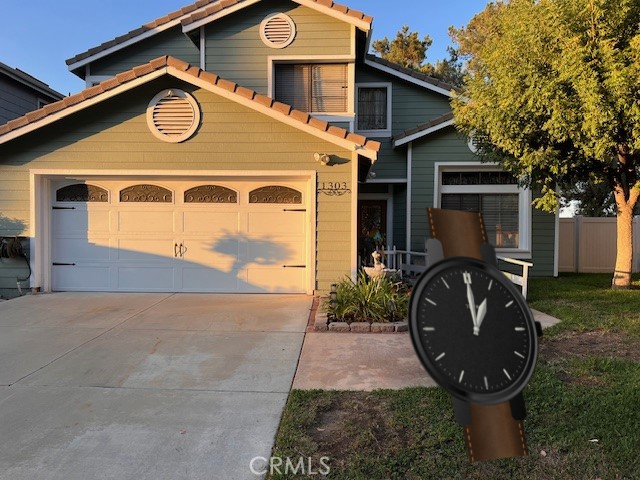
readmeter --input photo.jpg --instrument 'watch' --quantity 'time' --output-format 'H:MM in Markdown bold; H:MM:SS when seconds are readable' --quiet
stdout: **1:00**
